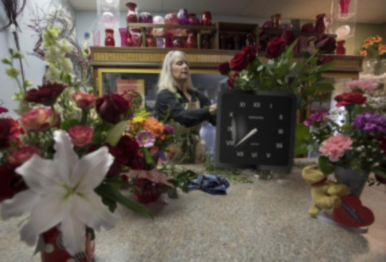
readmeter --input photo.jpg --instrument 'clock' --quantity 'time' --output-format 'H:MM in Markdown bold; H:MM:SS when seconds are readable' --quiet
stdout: **7:38**
